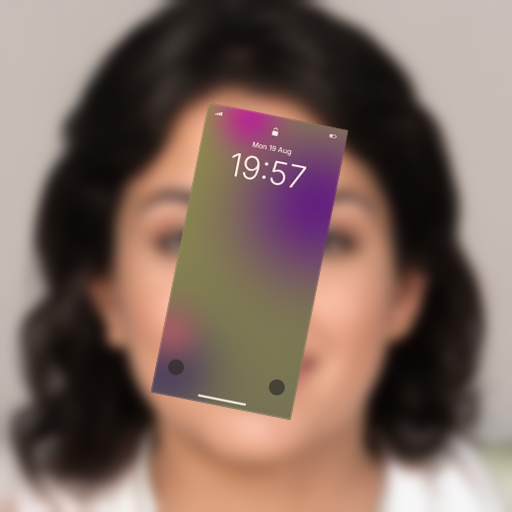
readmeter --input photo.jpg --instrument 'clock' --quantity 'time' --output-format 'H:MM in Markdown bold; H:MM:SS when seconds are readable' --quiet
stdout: **19:57**
